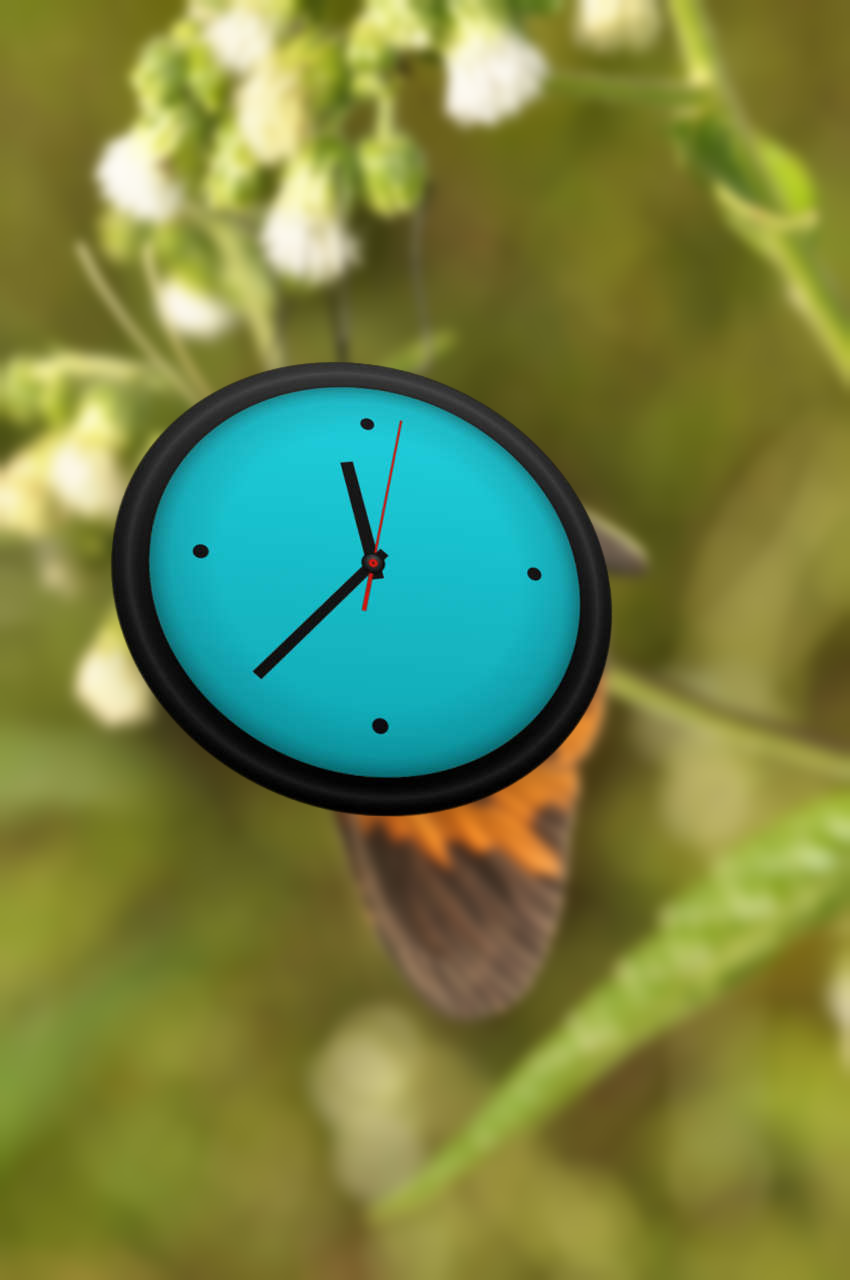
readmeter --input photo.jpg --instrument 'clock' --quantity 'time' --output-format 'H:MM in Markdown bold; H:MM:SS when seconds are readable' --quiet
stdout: **11:37:02**
